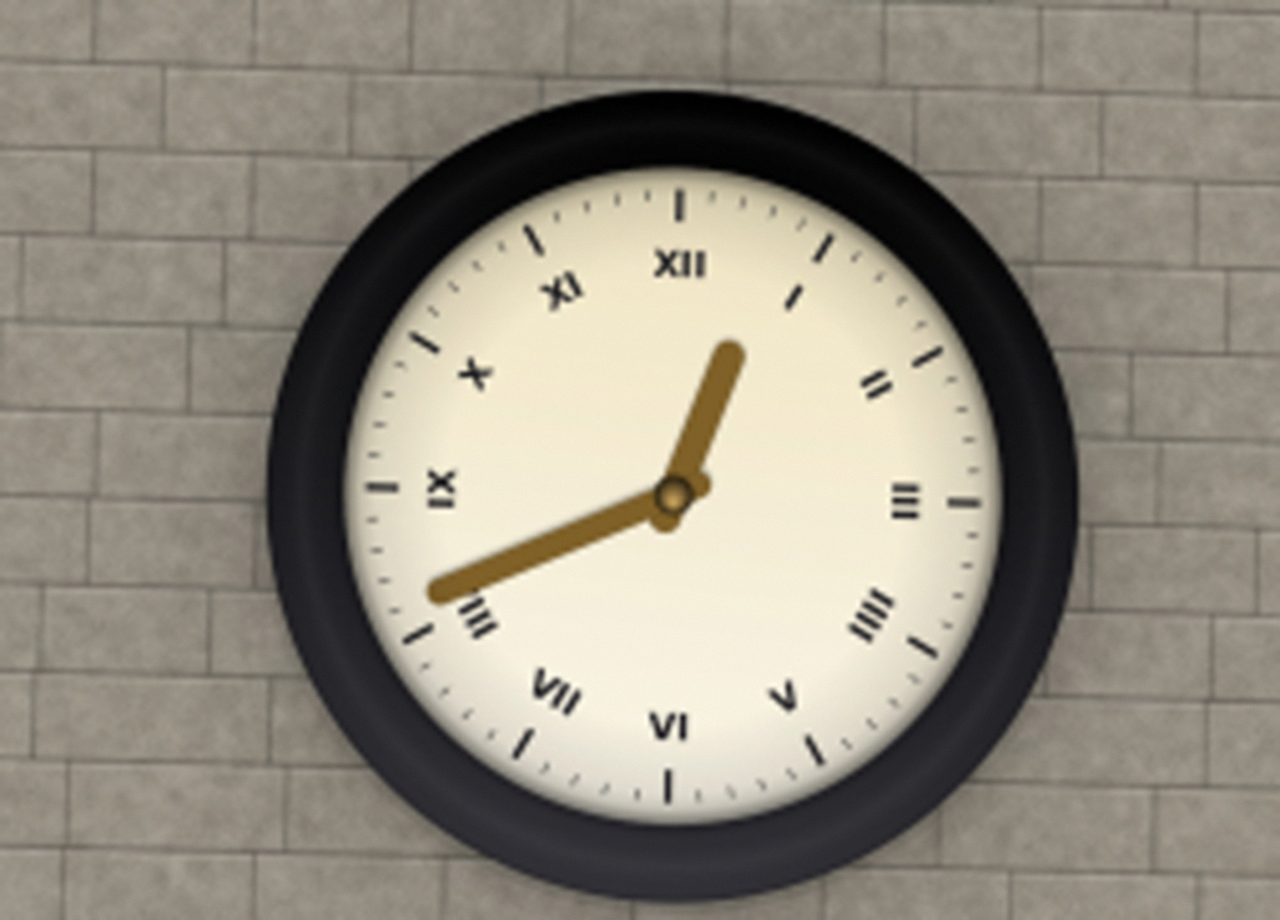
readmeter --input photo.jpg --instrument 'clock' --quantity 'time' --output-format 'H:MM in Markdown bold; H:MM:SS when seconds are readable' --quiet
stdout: **12:41**
